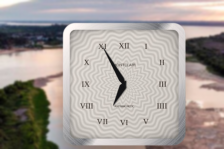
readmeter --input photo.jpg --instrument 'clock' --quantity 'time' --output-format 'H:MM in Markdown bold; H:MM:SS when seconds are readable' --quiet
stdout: **6:55**
